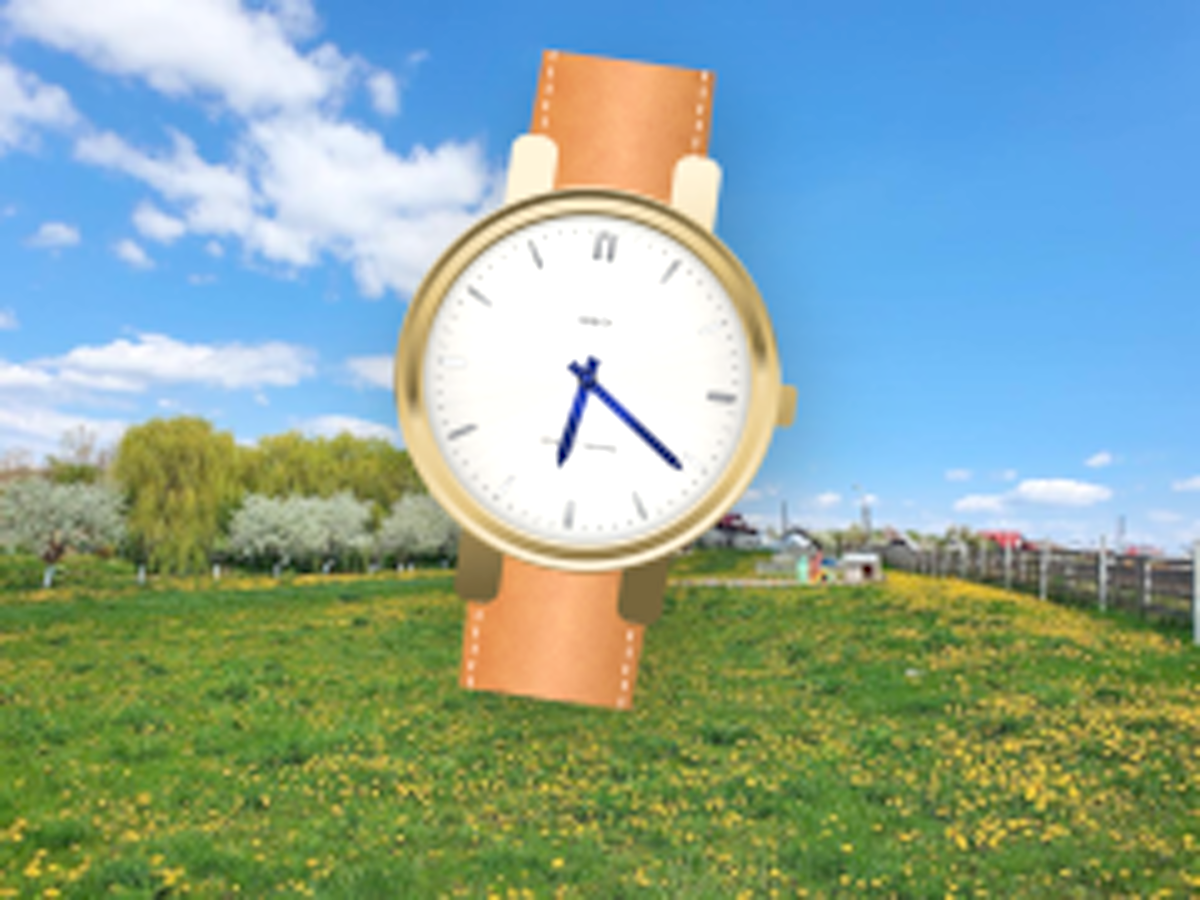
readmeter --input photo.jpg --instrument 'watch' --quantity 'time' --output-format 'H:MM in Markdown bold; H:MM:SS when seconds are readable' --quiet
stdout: **6:21**
